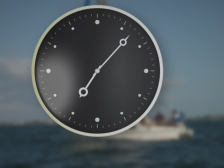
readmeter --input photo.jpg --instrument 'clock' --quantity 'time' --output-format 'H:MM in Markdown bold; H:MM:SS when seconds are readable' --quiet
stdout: **7:07**
